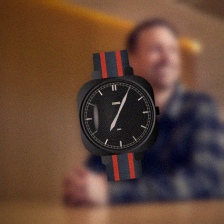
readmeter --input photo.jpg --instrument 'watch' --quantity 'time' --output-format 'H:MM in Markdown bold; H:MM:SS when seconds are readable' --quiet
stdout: **7:05**
